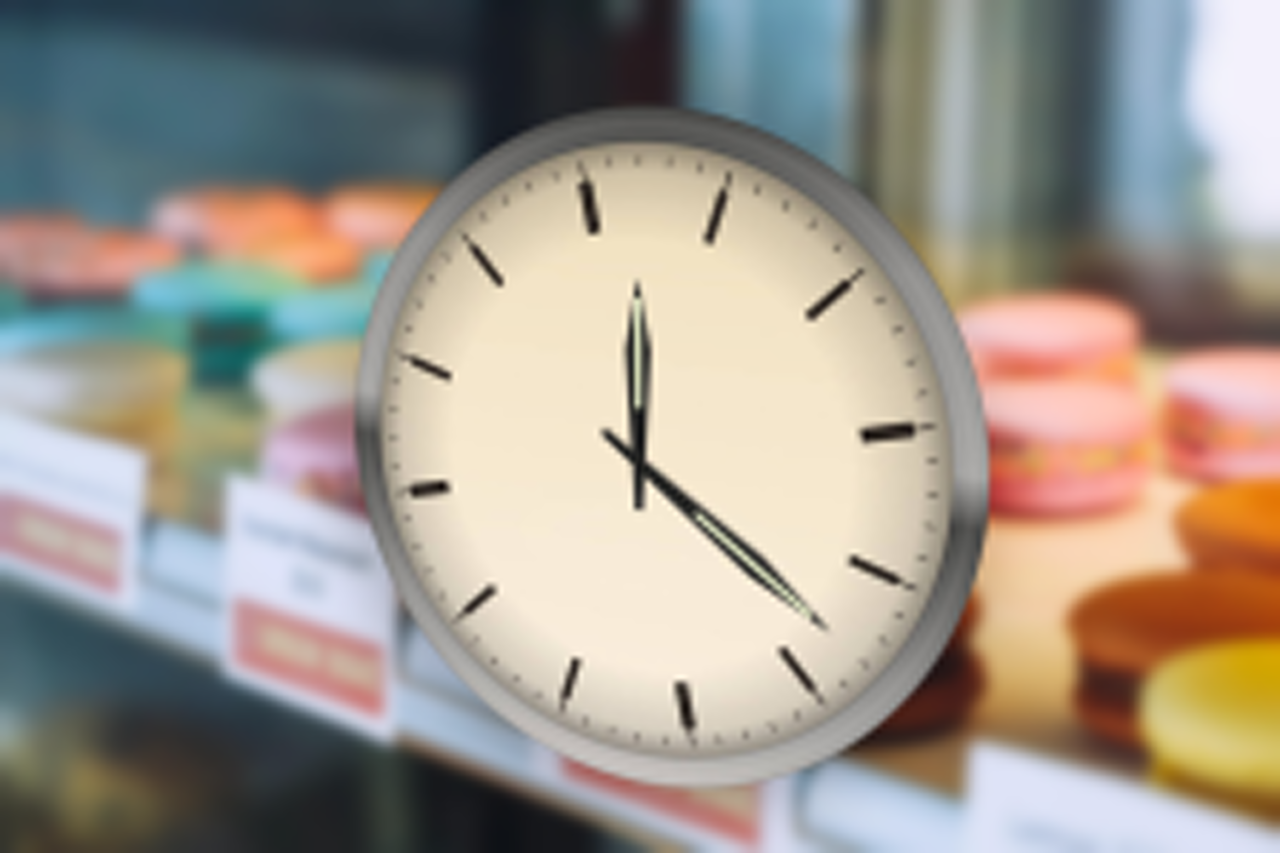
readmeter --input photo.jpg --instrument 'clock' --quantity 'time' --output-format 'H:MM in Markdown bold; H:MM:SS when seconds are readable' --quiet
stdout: **12:23**
